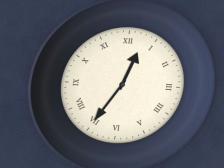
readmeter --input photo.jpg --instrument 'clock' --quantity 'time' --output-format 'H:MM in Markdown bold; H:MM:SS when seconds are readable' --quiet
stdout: **12:35**
